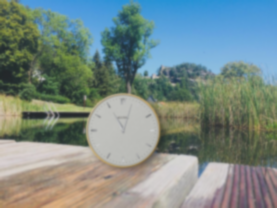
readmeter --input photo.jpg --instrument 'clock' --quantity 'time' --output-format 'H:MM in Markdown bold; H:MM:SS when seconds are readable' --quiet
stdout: **11:03**
